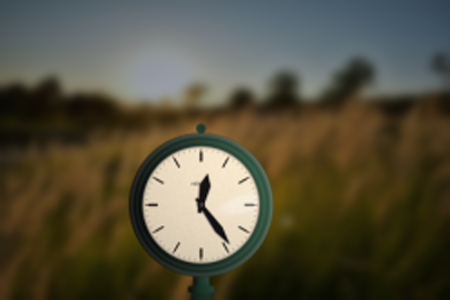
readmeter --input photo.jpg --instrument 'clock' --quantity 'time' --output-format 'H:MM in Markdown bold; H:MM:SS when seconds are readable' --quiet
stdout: **12:24**
